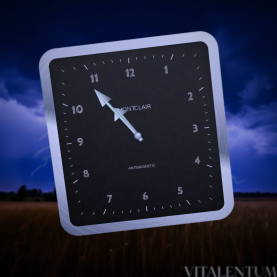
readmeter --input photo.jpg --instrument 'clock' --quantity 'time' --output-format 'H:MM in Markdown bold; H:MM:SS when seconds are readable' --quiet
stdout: **10:54**
